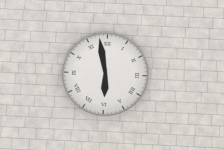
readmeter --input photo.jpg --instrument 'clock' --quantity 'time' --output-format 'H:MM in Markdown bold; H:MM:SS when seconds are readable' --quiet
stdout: **5:58**
